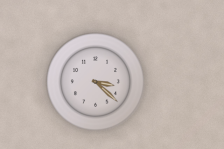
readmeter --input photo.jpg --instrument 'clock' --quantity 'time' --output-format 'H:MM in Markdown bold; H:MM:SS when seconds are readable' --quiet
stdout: **3:22**
